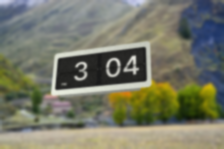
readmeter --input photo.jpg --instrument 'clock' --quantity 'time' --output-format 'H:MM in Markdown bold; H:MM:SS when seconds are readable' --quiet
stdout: **3:04**
